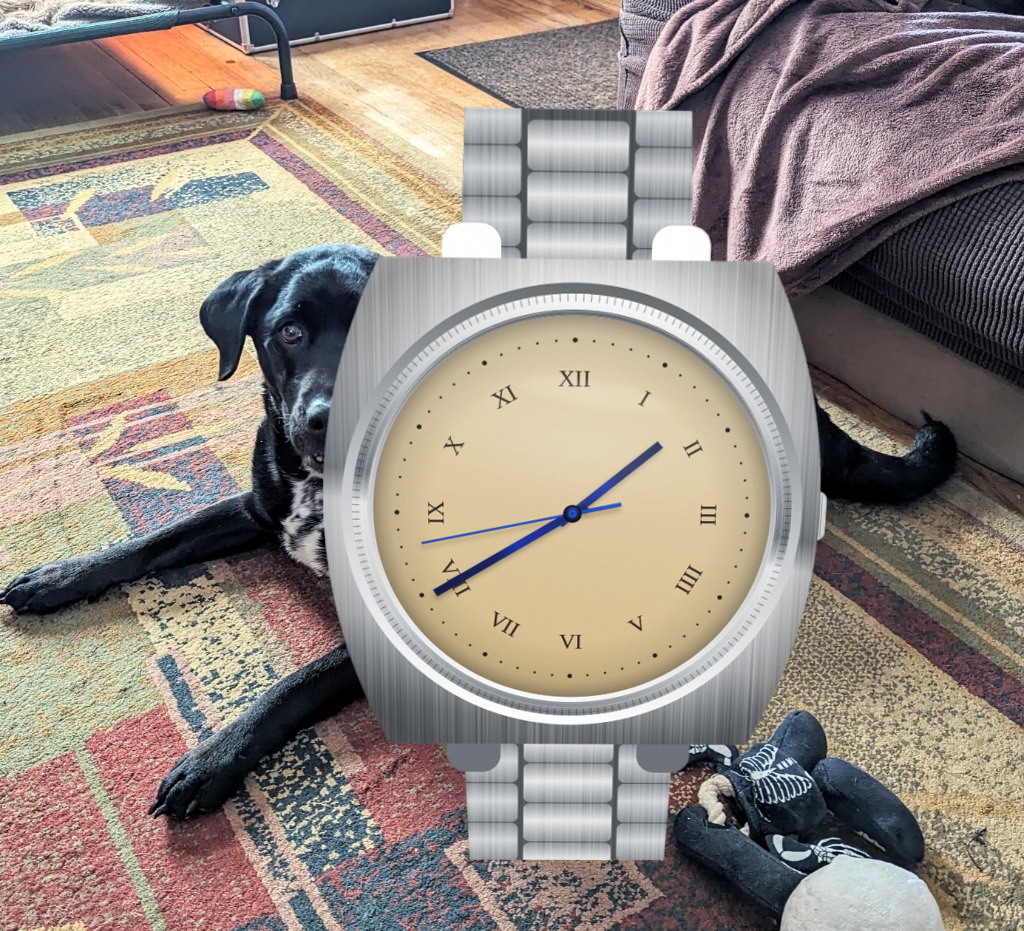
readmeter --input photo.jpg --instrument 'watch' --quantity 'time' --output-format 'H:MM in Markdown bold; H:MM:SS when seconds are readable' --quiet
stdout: **1:39:43**
